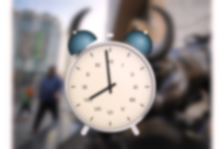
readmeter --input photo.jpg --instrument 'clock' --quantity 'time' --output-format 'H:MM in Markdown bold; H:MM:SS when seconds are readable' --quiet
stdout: **7:59**
